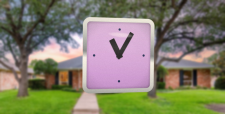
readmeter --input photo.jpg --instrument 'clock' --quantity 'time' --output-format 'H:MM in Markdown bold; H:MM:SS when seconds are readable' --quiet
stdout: **11:05**
